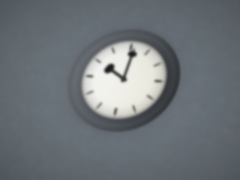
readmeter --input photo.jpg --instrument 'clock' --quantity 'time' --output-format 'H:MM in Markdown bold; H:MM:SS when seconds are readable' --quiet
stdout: **10:01**
